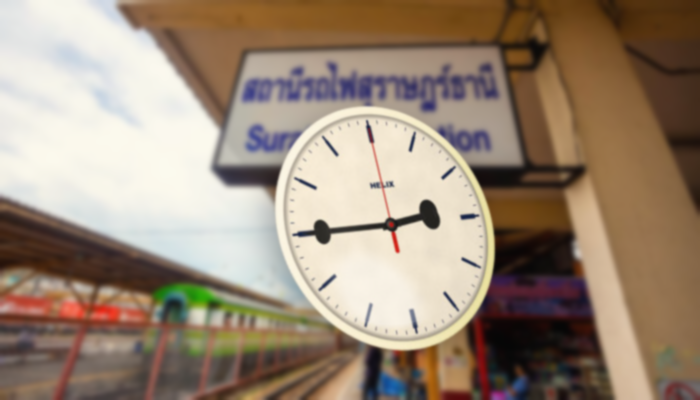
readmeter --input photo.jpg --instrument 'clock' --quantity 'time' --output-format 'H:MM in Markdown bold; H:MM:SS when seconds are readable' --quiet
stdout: **2:45:00**
